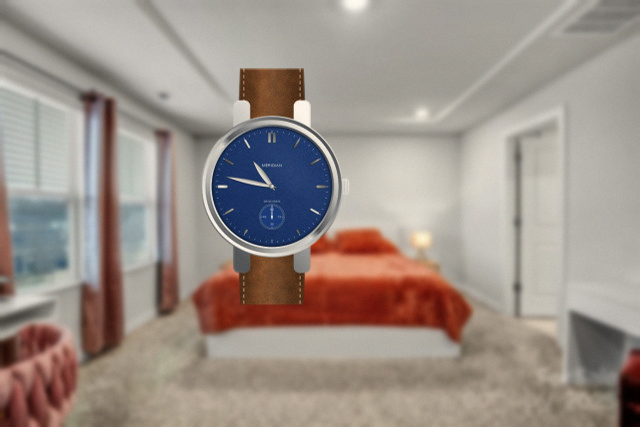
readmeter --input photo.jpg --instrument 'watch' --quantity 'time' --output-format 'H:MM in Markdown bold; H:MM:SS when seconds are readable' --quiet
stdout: **10:47**
